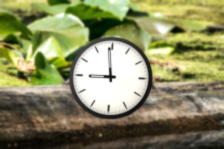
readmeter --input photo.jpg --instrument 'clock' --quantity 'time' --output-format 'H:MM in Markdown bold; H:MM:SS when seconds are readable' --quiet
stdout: **8:59**
